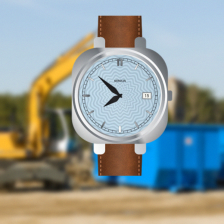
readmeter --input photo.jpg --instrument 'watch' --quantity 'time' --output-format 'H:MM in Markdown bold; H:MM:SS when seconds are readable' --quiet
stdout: **7:52**
